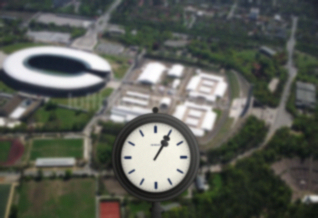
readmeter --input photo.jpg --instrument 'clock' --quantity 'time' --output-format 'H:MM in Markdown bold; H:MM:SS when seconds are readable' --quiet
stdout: **1:05**
